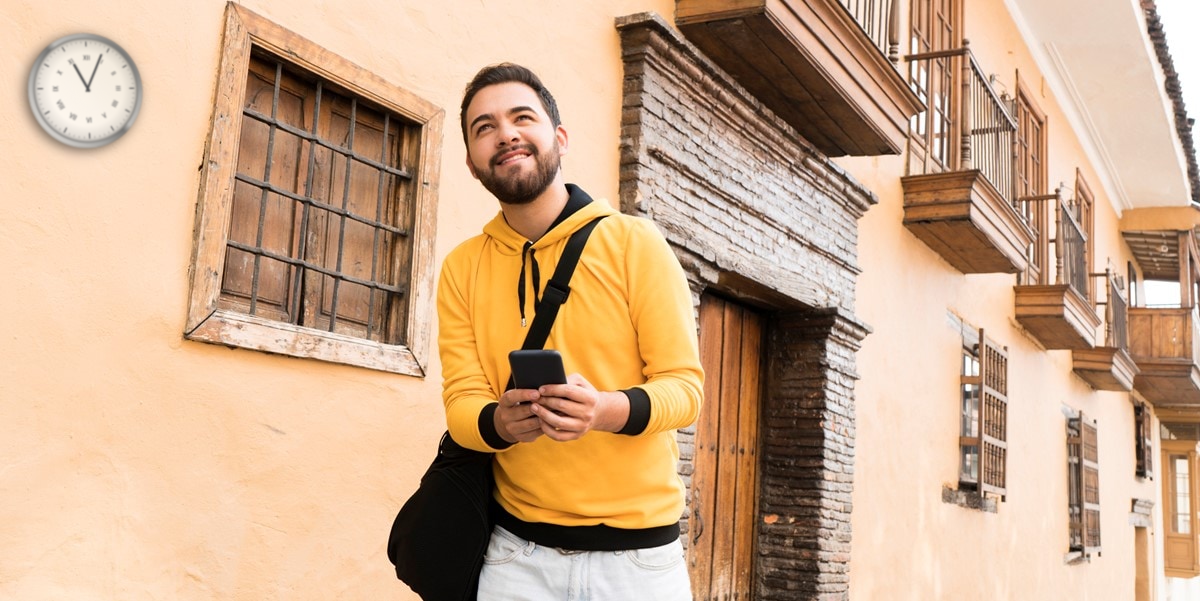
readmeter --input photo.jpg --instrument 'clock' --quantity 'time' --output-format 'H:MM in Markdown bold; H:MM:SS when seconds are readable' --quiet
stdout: **11:04**
